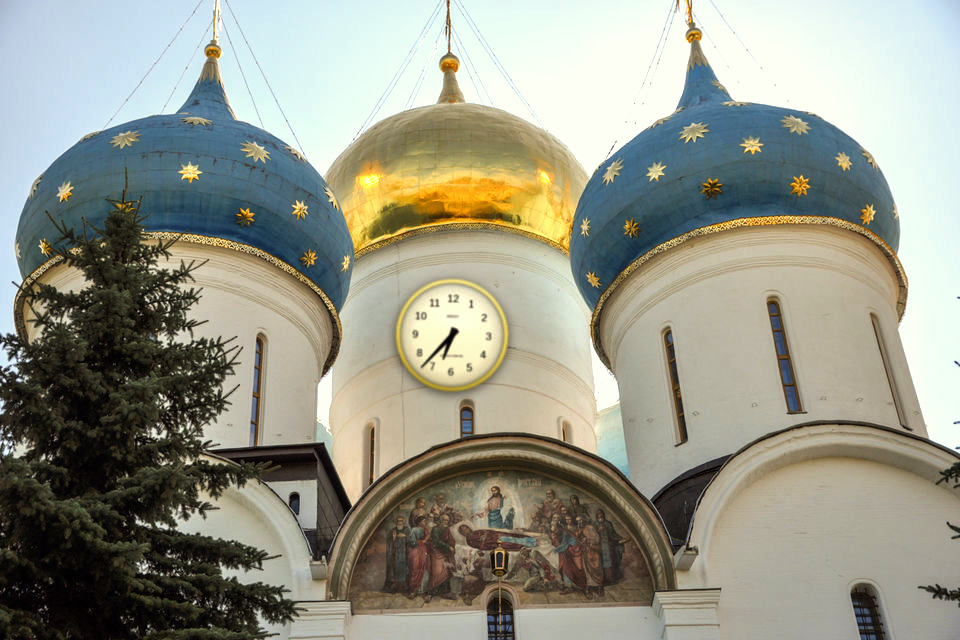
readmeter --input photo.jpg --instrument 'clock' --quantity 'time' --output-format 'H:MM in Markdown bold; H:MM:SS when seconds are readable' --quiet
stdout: **6:37**
